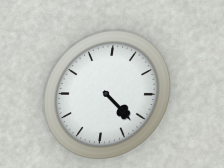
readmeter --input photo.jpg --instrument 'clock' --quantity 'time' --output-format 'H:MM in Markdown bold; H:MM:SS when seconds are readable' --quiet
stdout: **4:22**
